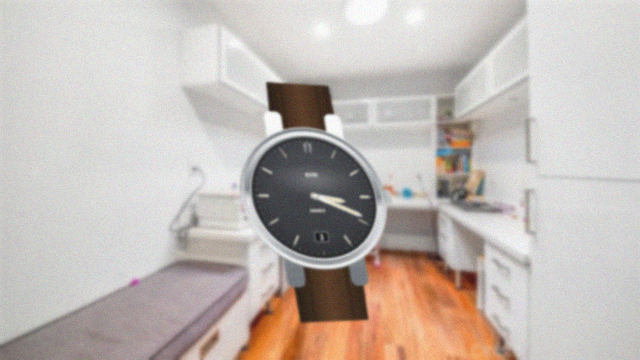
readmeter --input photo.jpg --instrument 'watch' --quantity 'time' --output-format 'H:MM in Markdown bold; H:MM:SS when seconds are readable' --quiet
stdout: **3:19**
